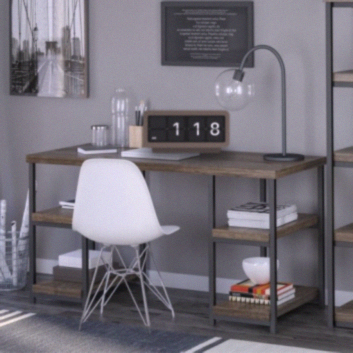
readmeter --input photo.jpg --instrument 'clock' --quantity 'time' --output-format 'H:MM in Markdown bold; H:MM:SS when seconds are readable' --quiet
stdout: **1:18**
